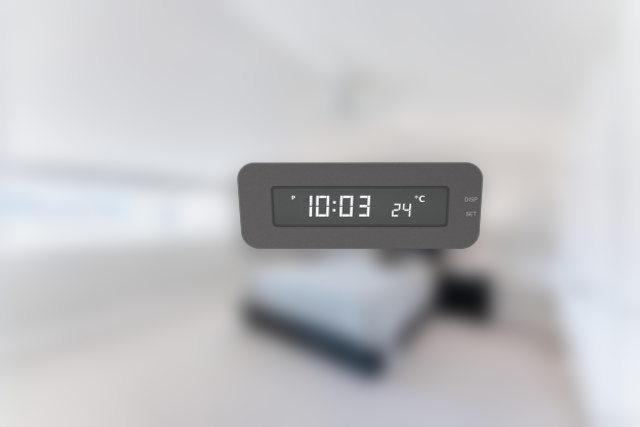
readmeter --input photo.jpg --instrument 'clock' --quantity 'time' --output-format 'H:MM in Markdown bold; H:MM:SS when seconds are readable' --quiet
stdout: **10:03**
